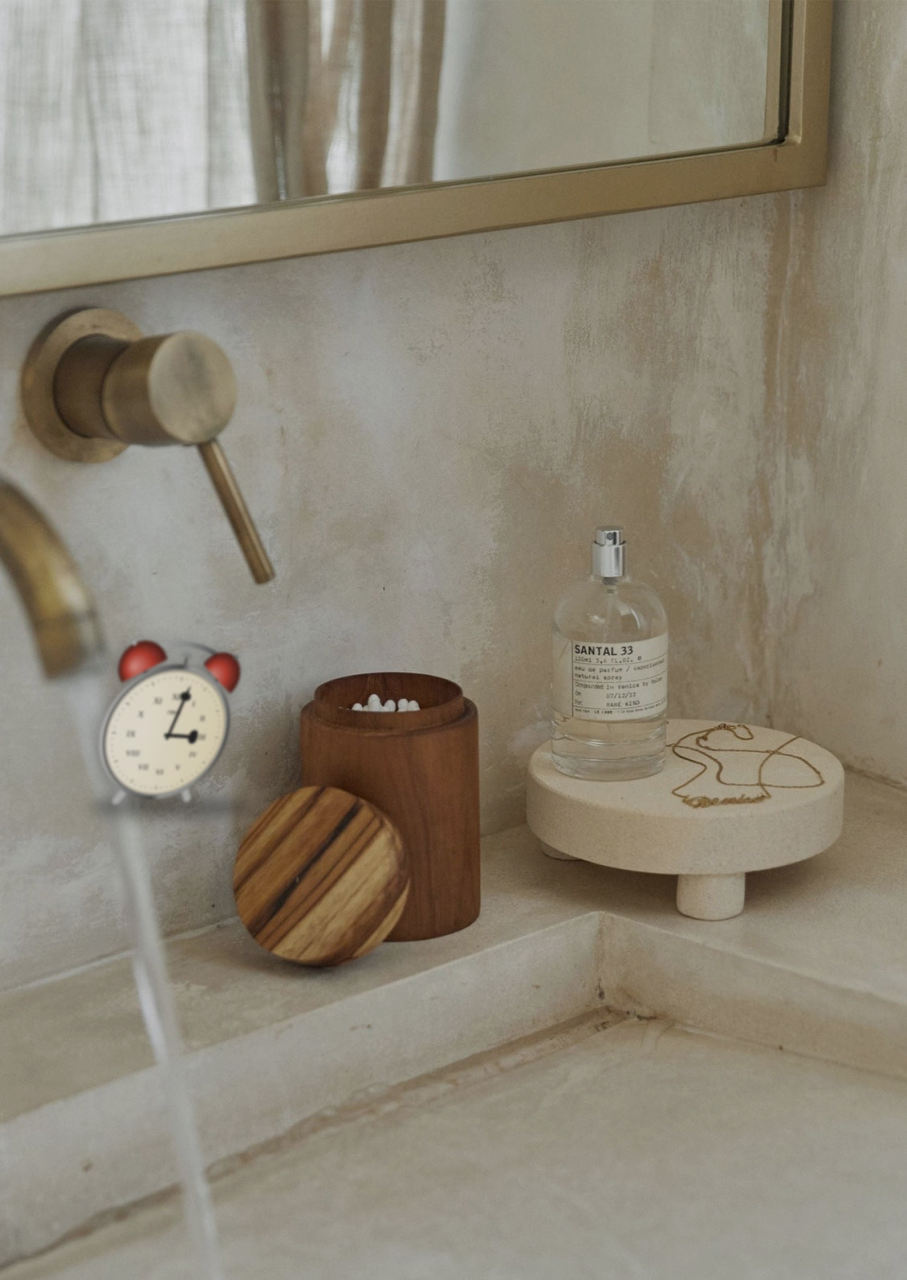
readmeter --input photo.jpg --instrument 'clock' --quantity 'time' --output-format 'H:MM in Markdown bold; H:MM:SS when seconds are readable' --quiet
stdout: **3:02**
